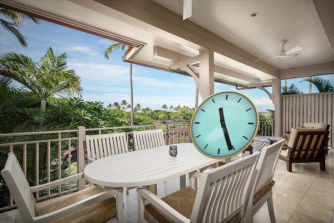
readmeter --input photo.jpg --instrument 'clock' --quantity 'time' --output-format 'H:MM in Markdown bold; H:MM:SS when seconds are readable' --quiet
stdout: **11:26**
